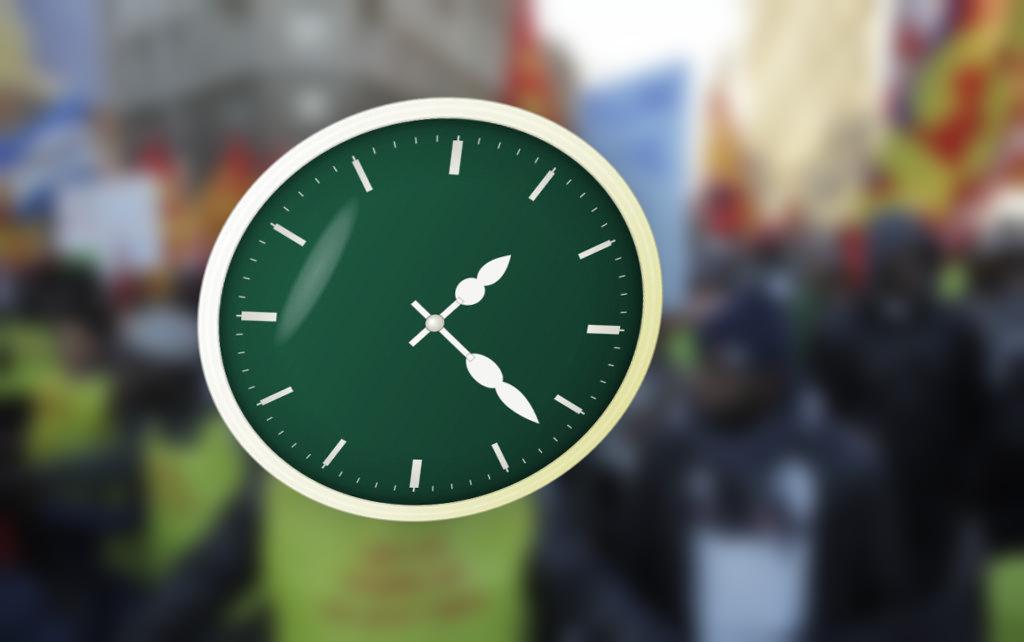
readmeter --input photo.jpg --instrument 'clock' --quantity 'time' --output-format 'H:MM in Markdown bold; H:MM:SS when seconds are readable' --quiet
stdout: **1:22**
